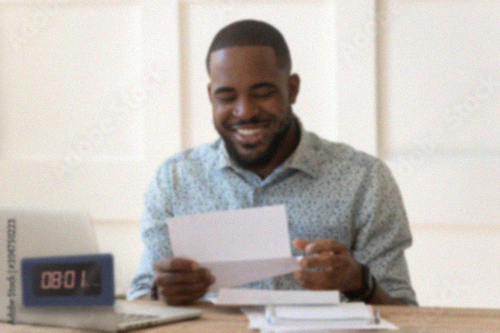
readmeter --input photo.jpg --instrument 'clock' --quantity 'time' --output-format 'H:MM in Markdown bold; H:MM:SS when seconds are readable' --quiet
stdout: **8:01**
